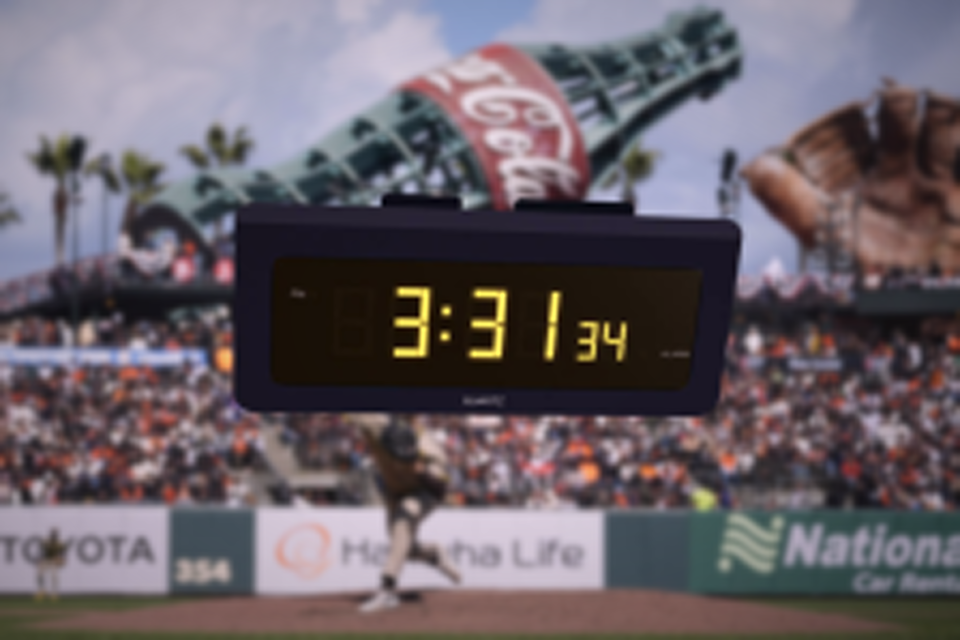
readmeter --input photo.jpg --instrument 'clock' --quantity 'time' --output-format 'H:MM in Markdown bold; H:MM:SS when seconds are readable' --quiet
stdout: **3:31:34**
